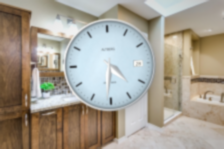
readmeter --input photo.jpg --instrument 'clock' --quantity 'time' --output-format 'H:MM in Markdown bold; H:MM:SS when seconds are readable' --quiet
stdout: **4:31**
